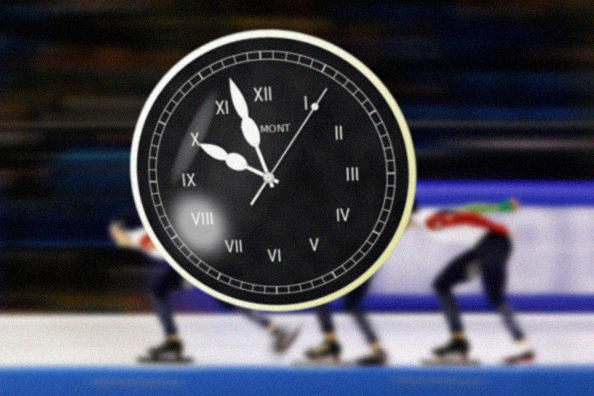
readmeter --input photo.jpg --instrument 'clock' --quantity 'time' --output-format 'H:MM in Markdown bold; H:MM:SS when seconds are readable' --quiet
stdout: **9:57:06**
